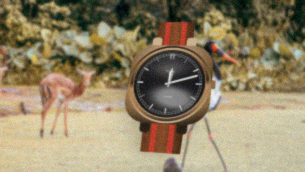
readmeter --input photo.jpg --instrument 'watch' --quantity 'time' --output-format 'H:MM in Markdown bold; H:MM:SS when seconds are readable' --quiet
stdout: **12:12**
